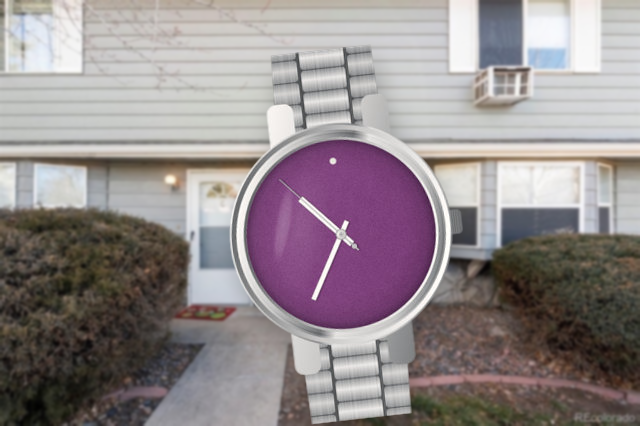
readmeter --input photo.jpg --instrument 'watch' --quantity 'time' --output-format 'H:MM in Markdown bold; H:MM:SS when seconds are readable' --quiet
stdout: **10:34:53**
